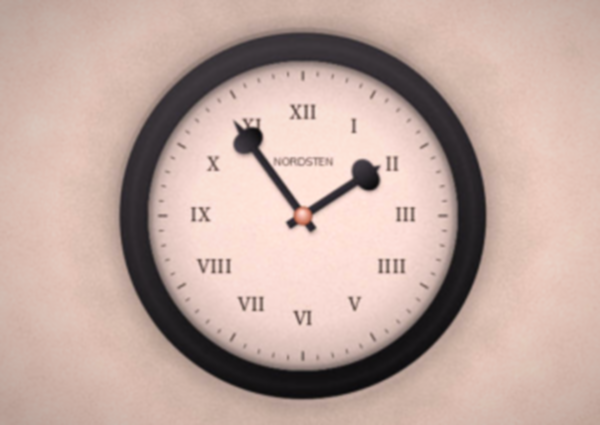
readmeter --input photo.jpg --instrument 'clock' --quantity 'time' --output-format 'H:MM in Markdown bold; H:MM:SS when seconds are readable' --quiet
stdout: **1:54**
